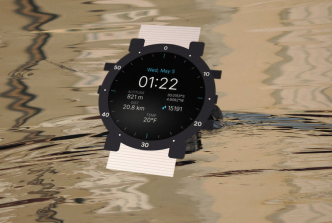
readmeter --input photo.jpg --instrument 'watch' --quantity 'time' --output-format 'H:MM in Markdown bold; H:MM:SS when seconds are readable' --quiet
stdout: **1:22**
